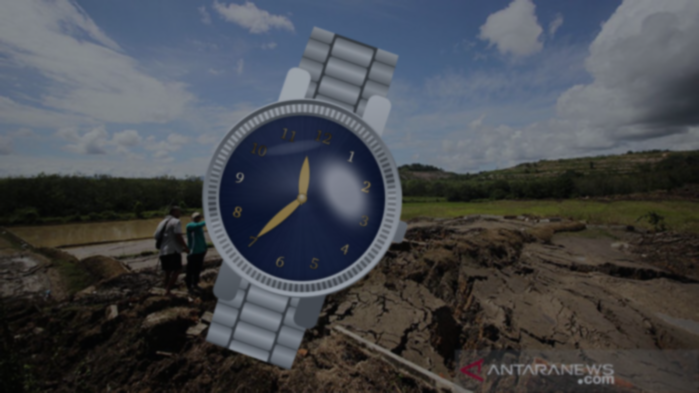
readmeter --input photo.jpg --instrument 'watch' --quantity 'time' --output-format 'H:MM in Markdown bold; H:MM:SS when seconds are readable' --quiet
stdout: **11:35**
